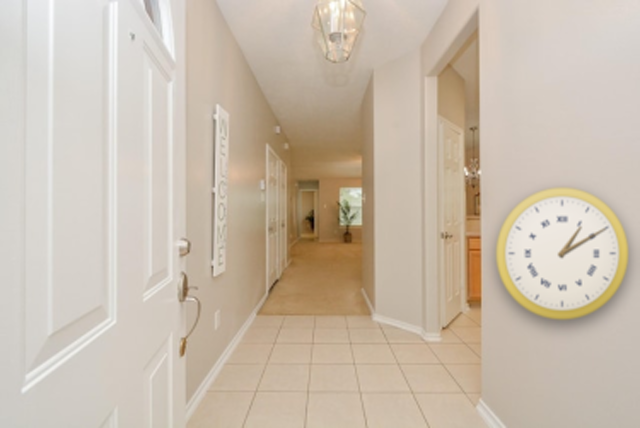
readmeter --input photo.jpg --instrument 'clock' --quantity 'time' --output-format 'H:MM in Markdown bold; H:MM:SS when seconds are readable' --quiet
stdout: **1:10**
